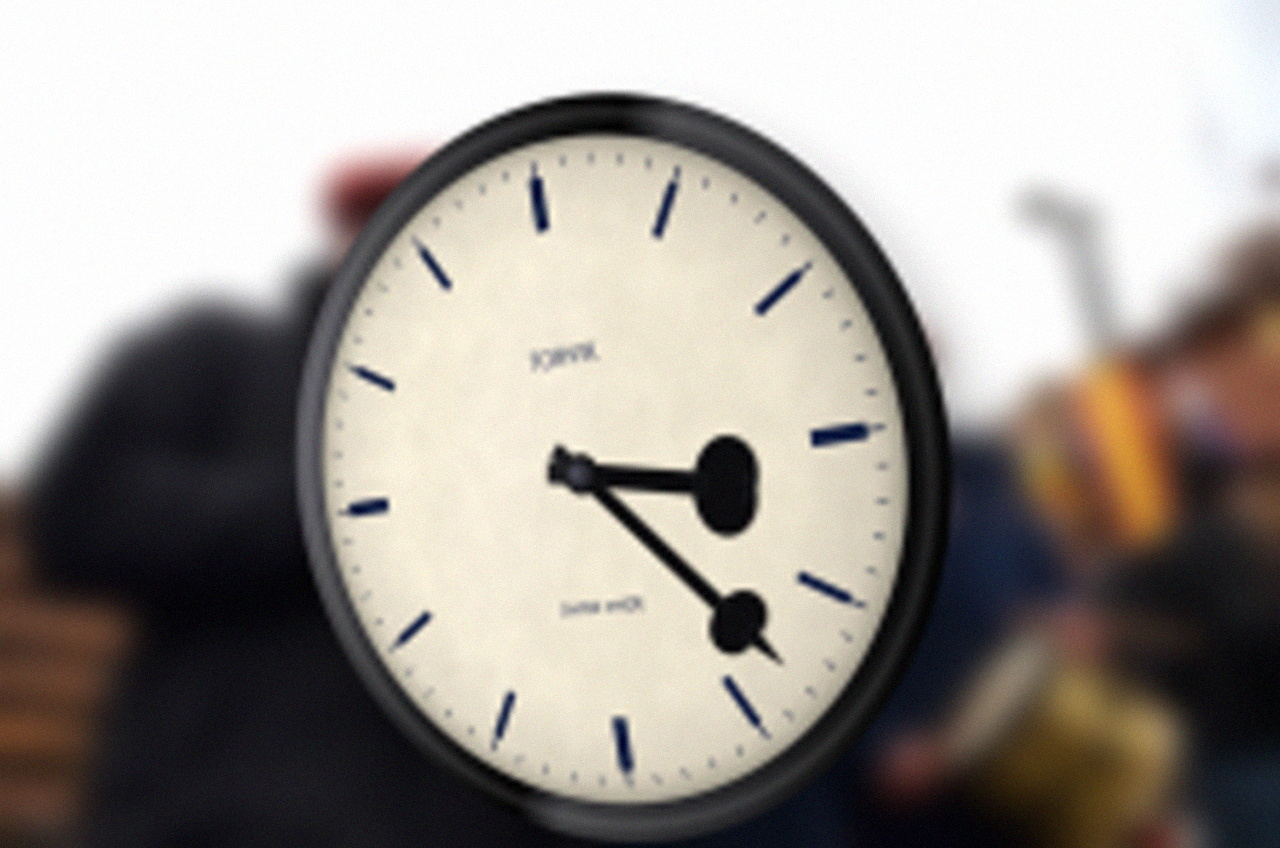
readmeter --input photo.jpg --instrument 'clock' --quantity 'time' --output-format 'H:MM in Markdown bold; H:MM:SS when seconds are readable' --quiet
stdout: **3:23**
